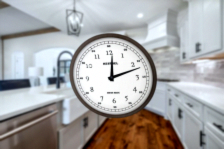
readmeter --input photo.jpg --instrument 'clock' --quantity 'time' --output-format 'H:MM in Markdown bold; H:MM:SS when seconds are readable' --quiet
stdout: **12:12**
